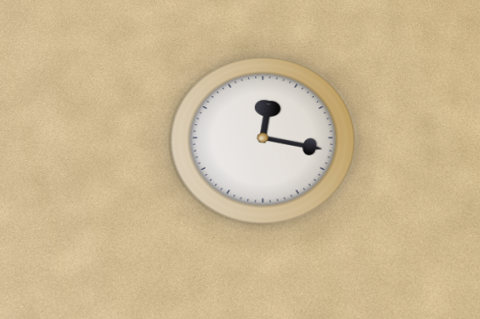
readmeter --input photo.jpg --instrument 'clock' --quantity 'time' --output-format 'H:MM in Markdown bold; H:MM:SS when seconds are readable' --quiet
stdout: **12:17**
